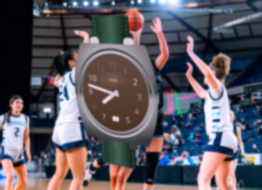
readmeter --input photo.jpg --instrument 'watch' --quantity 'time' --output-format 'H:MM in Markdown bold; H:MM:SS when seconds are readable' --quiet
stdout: **7:47**
